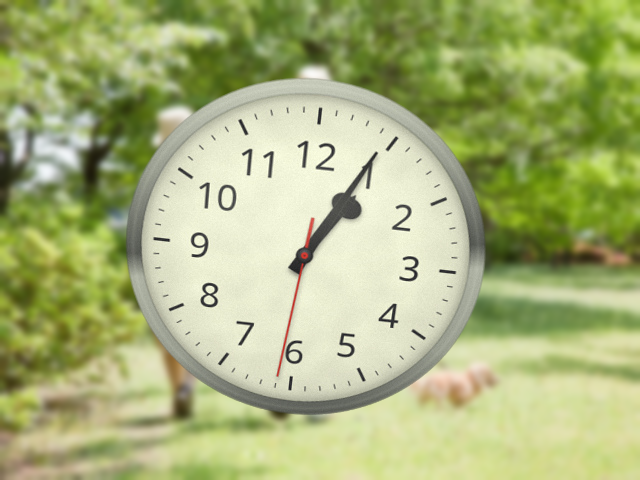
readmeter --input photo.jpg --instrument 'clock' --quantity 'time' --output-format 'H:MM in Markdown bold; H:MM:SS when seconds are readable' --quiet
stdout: **1:04:31**
